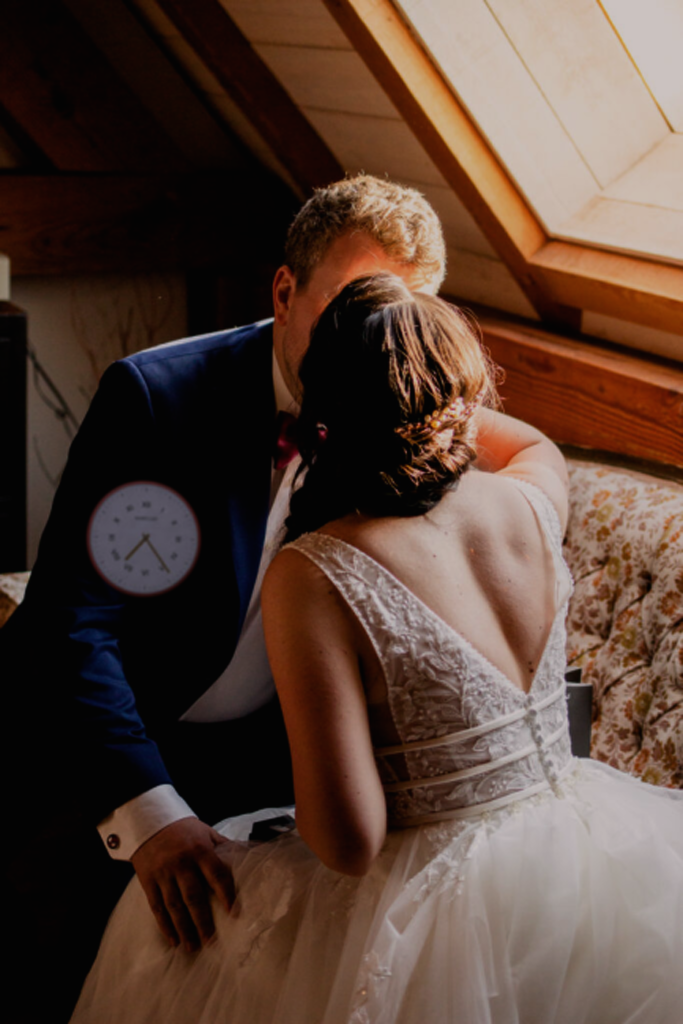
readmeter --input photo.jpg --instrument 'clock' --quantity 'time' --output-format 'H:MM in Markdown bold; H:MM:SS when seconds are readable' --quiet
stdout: **7:24**
